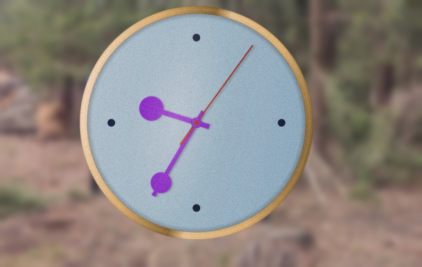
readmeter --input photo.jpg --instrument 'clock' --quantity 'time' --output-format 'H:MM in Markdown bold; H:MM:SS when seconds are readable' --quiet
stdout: **9:35:06**
